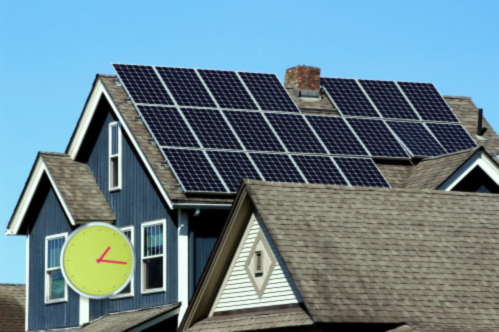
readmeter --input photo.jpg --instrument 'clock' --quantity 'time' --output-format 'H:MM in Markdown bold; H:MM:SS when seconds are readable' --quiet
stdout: **1:16**
